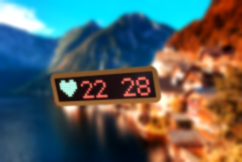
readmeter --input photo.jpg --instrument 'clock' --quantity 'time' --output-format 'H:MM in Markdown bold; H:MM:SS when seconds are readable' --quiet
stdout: **22:28**
